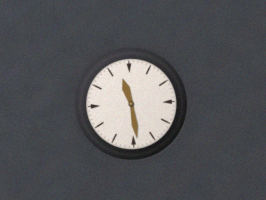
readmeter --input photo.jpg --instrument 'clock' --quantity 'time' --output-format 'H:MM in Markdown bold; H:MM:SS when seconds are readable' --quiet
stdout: **11:29**
